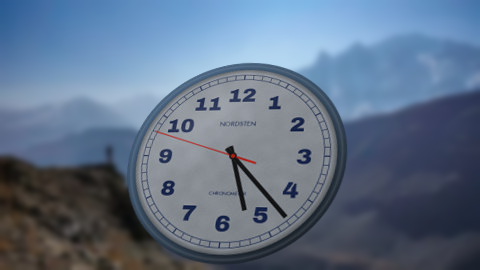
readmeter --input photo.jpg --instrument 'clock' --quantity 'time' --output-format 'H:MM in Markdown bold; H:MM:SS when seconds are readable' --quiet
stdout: **5:22:48**
